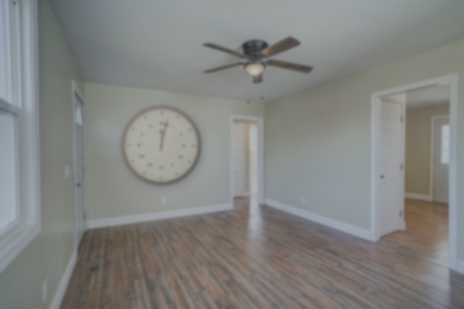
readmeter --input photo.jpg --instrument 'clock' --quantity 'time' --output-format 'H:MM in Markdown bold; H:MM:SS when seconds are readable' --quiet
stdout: **12:02**
